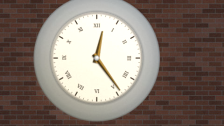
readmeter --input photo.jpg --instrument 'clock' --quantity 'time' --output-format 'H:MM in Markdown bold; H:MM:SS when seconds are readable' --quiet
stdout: **12:24**
